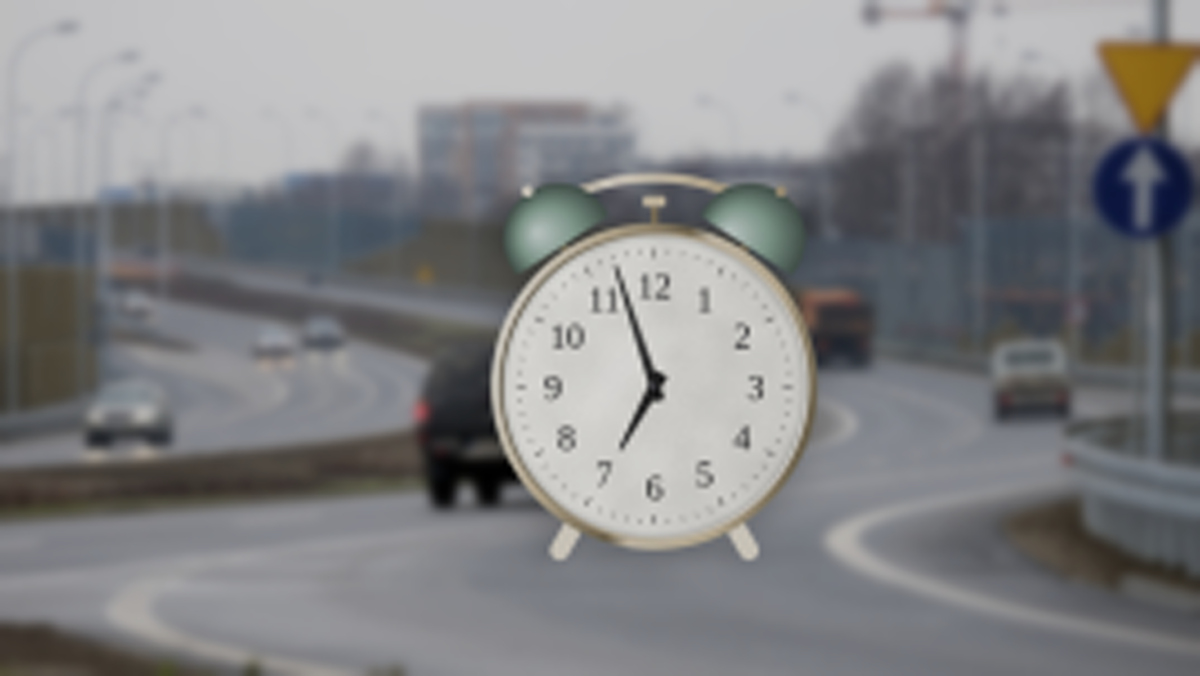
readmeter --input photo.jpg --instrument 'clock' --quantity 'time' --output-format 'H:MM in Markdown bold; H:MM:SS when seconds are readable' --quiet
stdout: **6:57**
